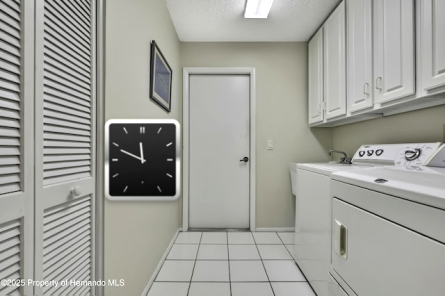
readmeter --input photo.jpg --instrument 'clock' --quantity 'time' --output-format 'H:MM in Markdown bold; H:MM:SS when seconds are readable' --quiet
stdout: **11:49**
